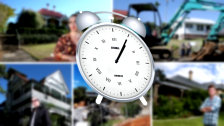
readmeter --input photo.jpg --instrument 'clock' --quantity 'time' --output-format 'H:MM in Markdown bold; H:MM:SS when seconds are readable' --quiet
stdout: **1:05**
